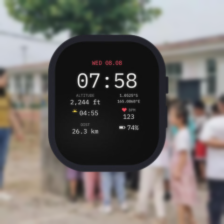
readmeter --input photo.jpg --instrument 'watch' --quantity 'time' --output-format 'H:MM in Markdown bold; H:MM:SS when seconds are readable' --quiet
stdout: **7:58**
